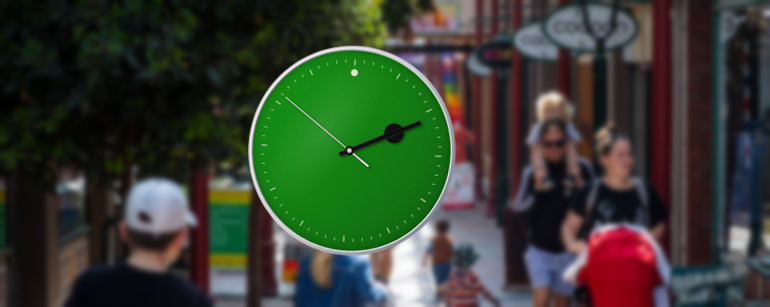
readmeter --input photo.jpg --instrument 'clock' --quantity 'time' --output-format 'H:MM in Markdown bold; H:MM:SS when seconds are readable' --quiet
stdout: **2:10:51**
